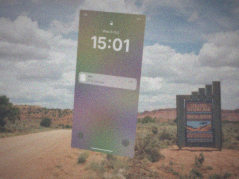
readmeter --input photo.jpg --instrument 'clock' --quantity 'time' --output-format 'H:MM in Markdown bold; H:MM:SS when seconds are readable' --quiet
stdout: **15:01**
